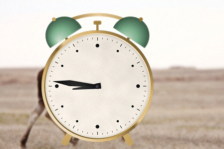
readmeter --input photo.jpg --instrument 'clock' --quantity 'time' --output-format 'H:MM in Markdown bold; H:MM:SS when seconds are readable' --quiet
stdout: **8:46**
